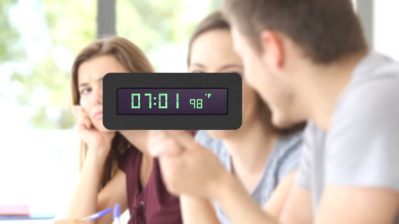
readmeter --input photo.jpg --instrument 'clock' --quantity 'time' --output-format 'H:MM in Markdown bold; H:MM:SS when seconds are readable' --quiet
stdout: **7:01**
